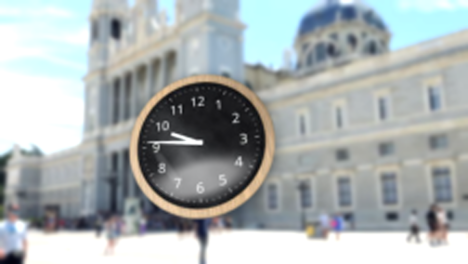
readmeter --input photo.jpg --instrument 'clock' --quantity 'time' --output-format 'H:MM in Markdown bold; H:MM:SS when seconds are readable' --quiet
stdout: **9:46**
